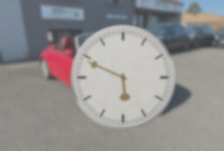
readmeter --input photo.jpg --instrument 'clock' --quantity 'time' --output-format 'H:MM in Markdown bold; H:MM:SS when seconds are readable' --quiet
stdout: **5:49**
